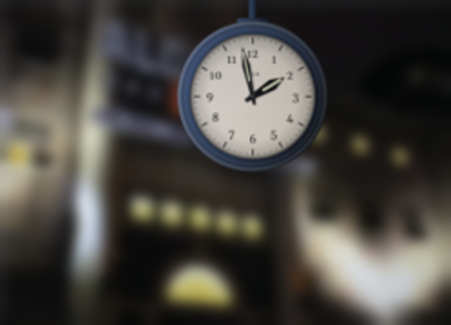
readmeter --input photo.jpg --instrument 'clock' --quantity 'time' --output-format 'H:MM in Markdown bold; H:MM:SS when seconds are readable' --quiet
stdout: **1:58**
